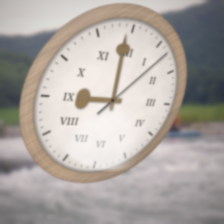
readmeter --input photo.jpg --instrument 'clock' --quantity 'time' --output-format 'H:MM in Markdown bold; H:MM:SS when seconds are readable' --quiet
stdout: **8:59:07**
